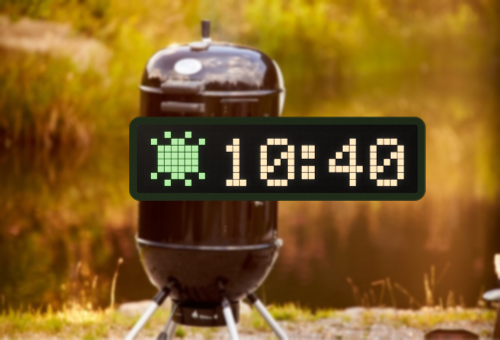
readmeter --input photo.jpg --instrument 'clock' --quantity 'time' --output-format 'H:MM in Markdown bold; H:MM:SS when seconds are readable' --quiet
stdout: **10:40**
